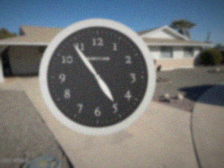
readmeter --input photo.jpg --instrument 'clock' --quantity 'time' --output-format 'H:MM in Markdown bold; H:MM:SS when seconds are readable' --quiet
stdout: **4:54**
